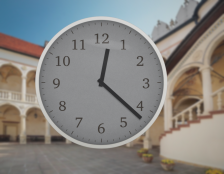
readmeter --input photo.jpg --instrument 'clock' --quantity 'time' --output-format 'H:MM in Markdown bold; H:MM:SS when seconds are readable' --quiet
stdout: **12:22**
